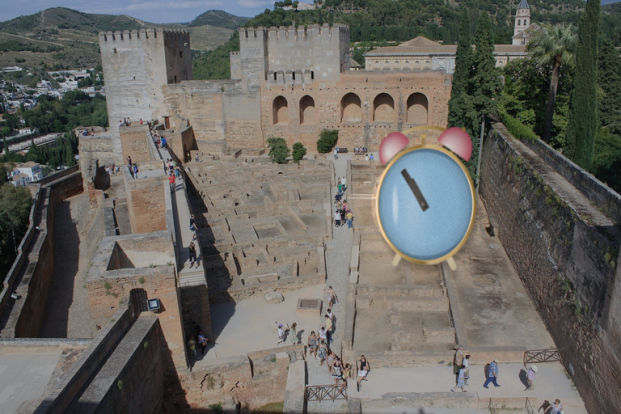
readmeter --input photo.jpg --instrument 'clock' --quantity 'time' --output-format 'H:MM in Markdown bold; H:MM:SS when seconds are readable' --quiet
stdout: **10:54**
